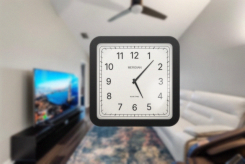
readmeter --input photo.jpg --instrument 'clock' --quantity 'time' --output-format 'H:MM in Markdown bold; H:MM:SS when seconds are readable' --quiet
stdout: **5:07**
